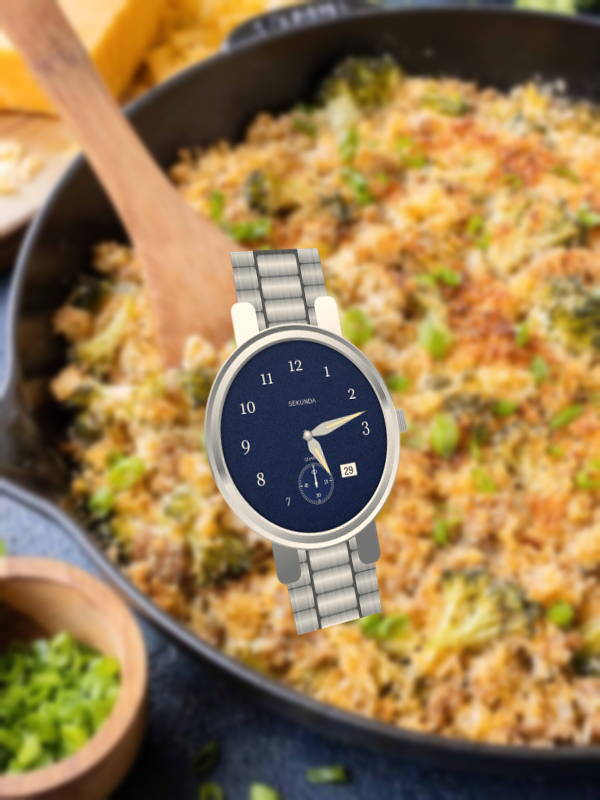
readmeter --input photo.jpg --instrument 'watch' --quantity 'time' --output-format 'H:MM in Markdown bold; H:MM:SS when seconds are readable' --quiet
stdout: **5:13**
